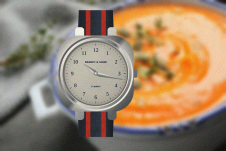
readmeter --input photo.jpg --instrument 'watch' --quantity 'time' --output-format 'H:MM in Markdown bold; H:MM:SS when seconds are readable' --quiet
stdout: **10:17**
